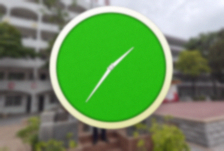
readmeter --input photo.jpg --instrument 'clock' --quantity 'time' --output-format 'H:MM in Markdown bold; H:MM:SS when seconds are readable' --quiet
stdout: **1:36**
